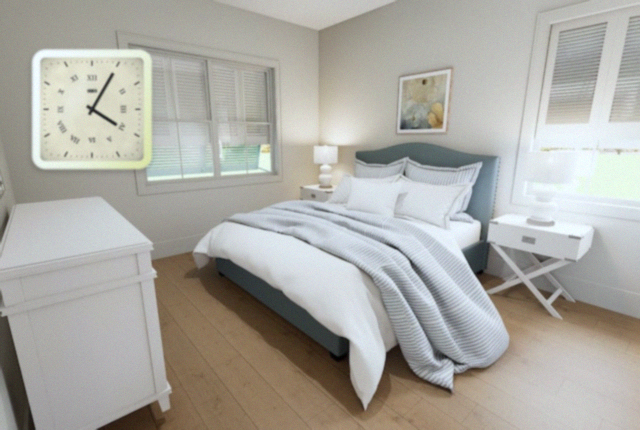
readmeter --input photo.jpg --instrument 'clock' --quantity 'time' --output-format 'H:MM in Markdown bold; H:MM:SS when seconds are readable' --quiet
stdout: **4:05**
